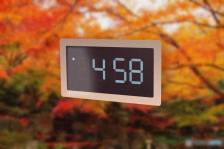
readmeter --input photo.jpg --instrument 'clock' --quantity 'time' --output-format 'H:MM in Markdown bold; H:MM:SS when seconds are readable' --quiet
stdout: **4:58**
